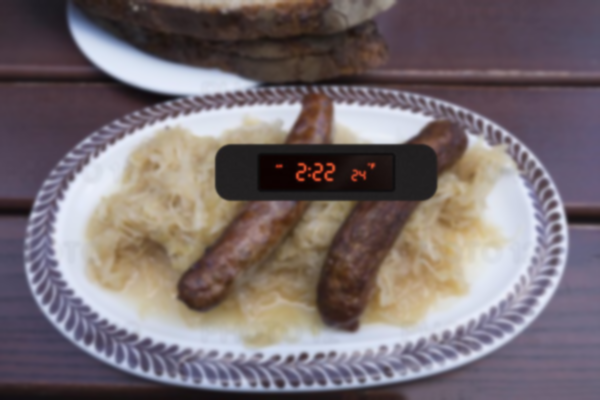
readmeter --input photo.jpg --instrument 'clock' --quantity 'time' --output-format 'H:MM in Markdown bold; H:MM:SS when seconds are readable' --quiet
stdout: **2:22**
